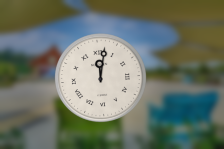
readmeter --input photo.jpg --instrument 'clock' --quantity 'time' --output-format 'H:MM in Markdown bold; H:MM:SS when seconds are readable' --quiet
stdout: **12:02**
